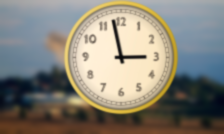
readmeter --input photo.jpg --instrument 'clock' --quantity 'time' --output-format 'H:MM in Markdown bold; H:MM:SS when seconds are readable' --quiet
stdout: **2:58**
